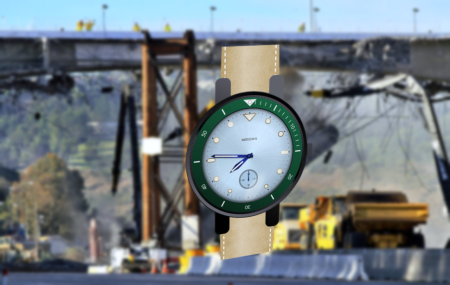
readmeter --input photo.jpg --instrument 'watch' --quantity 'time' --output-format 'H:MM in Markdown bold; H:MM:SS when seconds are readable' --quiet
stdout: **7:46**
